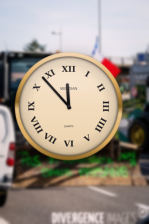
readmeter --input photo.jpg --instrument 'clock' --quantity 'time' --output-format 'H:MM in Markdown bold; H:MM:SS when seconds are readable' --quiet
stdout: **11:53**
